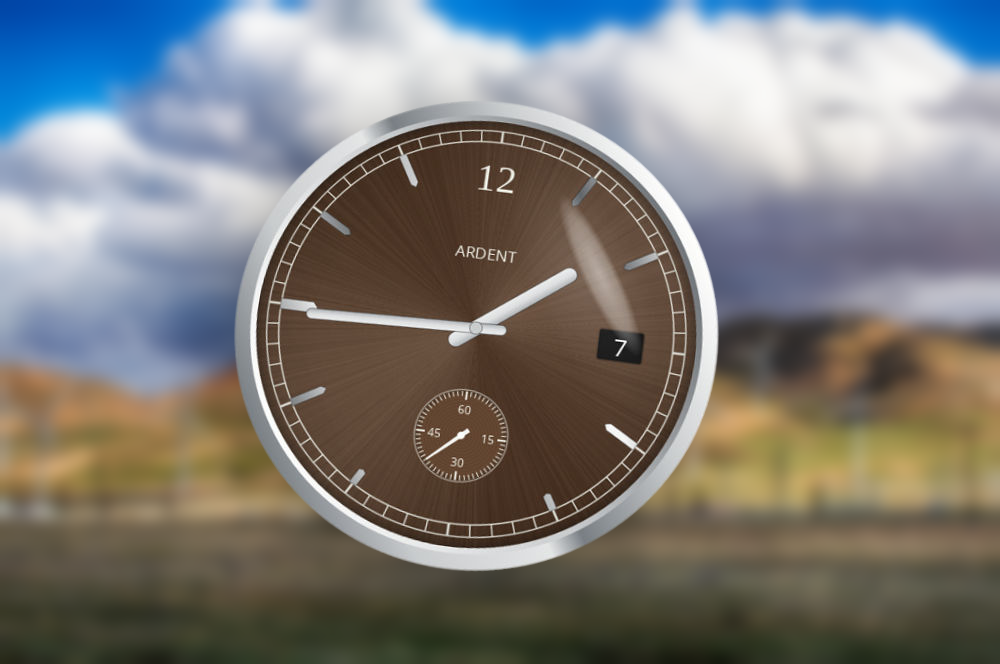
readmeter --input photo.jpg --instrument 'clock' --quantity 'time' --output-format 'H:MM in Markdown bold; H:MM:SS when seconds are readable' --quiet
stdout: **1:44:38**
